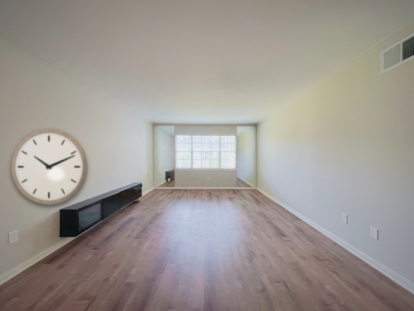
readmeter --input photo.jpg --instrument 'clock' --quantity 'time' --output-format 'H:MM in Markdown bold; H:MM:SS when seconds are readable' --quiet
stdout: **10:11**
